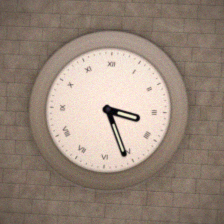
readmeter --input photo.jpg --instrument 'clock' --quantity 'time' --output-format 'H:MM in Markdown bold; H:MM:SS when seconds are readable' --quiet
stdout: **3:26**
